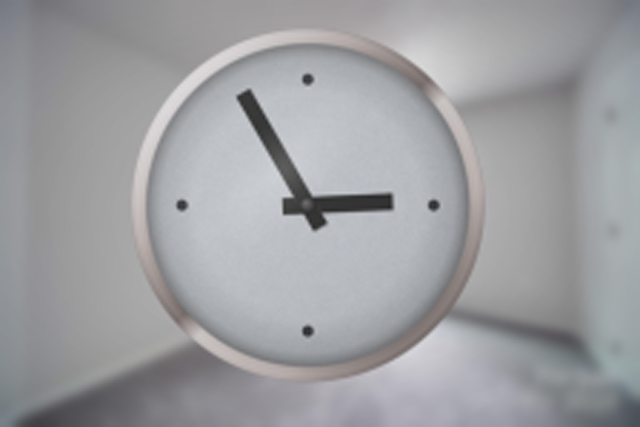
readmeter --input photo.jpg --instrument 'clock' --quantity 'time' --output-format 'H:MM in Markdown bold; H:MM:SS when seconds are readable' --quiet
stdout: **2:55**
